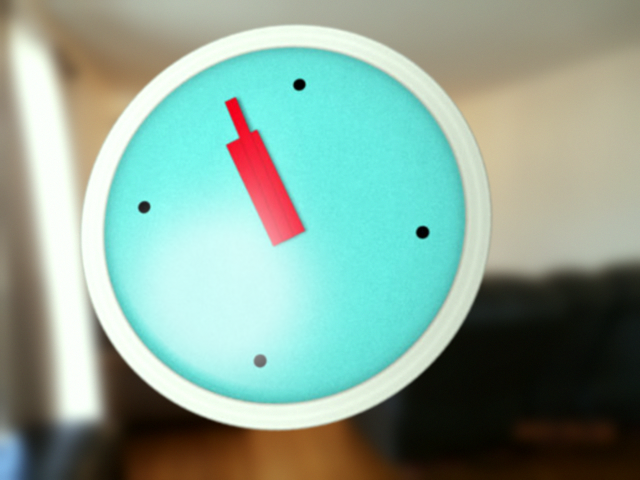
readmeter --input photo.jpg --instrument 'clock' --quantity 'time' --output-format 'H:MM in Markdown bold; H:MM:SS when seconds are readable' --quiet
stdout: **10:55**
